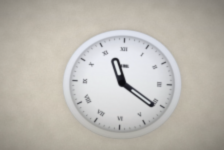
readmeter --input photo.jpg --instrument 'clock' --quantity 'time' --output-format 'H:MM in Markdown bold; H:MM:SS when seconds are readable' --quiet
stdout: **11:21**
